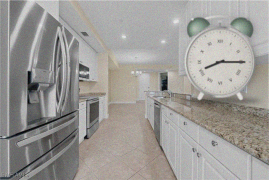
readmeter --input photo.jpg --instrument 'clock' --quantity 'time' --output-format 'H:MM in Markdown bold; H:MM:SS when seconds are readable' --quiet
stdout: **8:15**
